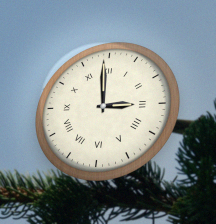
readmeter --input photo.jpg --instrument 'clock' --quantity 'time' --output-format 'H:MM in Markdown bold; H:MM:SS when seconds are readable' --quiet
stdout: **2:59**
